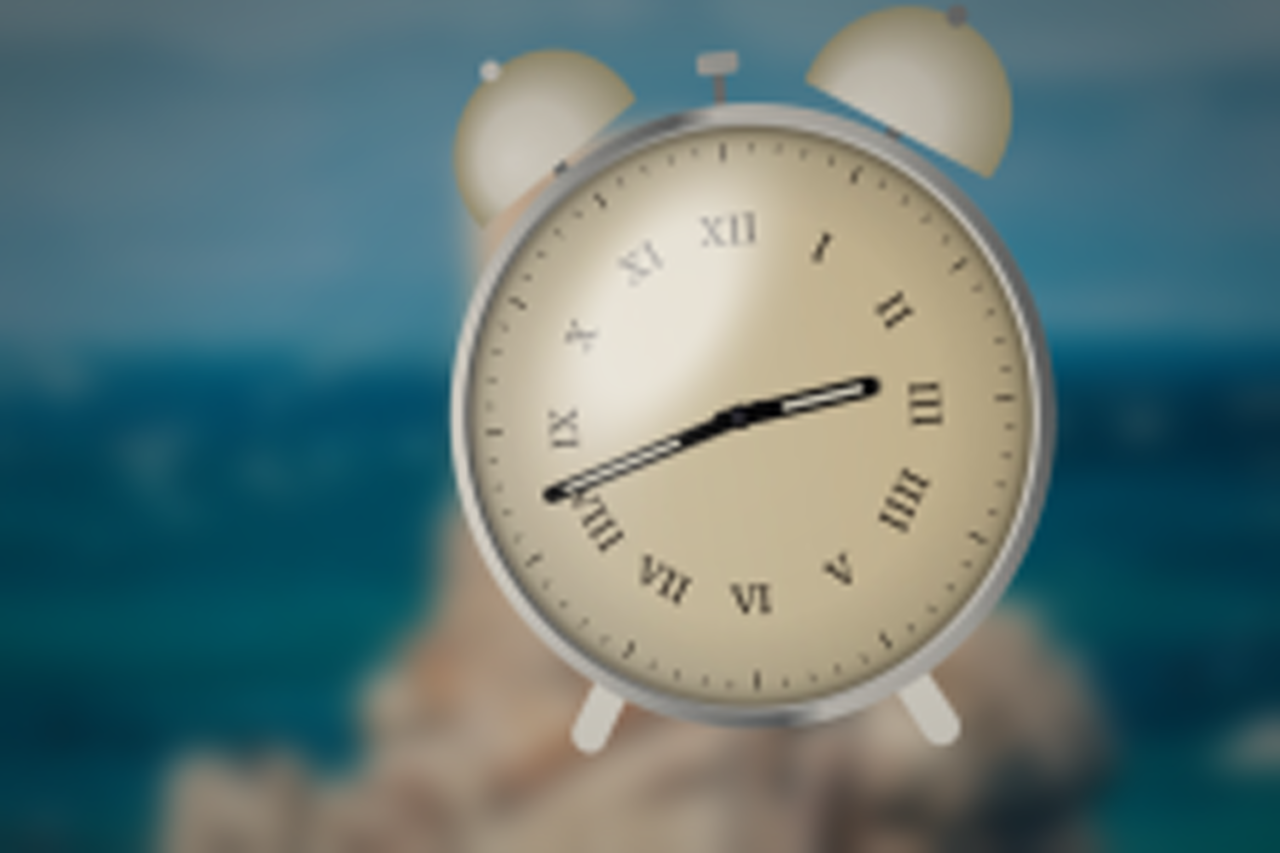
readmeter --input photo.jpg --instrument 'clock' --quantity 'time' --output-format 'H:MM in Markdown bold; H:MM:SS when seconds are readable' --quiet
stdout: **2:42**
